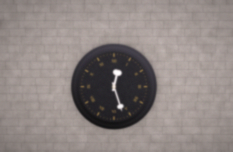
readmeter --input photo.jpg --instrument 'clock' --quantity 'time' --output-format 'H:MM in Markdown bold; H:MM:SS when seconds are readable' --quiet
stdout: **12:27**
